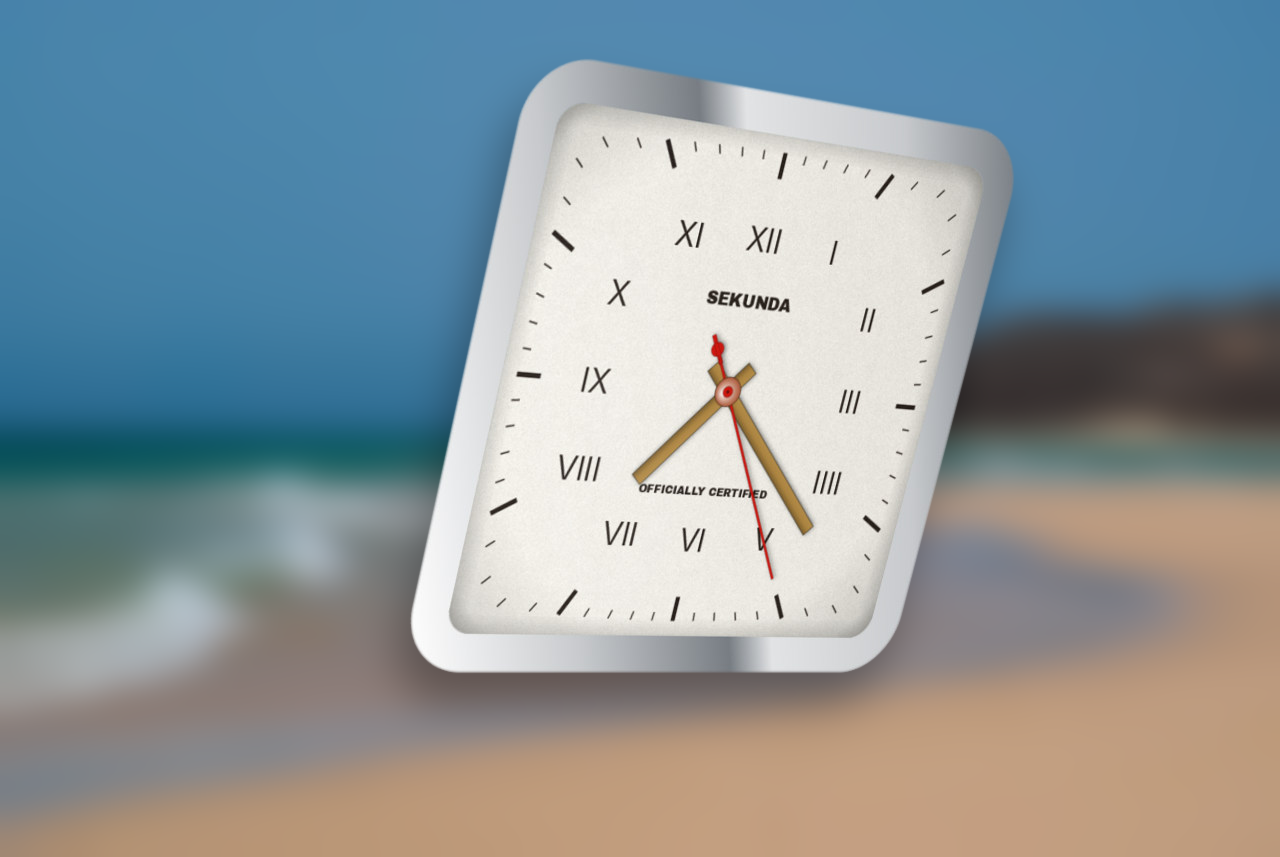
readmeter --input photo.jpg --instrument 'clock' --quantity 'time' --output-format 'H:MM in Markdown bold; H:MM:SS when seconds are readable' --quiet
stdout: **7:22:25**
